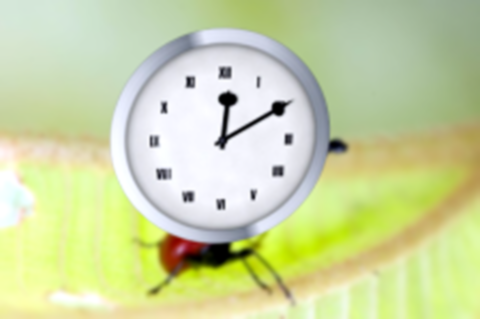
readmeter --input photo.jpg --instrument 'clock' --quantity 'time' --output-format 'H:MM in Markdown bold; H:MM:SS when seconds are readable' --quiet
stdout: **12:10**
